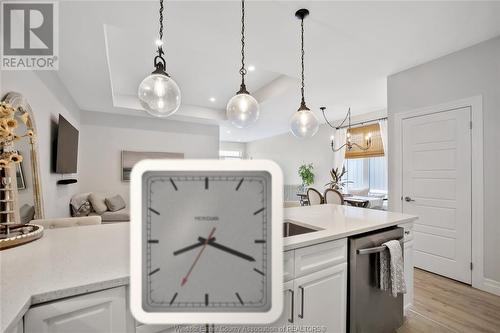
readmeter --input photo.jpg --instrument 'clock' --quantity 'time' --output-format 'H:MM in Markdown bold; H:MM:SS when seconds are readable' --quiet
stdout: **8:18:35**
